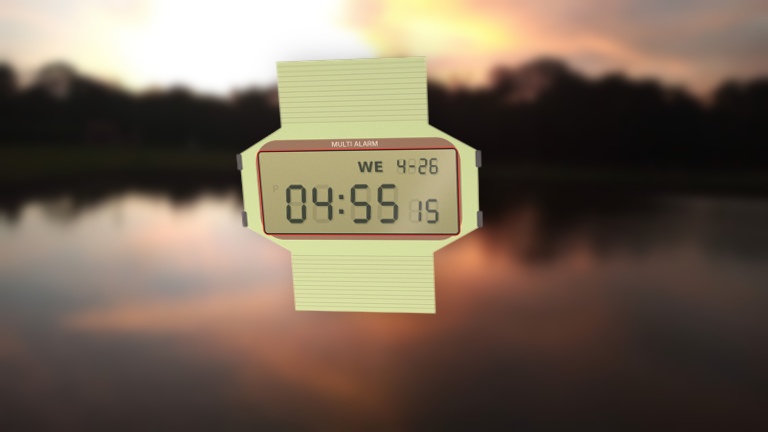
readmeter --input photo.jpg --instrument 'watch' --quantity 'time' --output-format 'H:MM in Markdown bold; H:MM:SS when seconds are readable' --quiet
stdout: **4:55:15**
